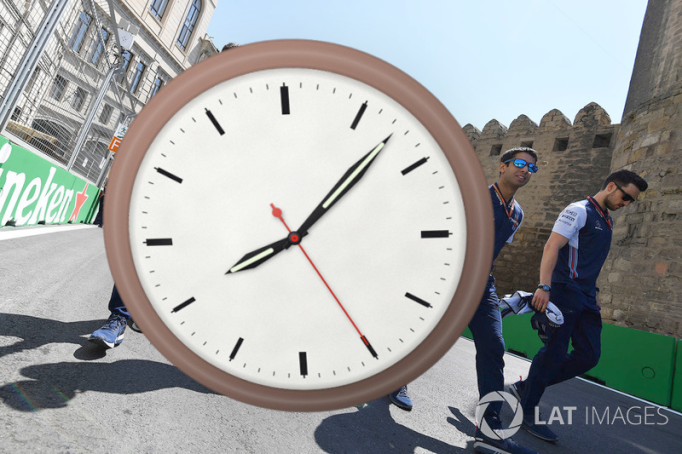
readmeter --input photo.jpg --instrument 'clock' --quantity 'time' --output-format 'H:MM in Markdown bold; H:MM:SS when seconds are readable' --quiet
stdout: **8:07:25**
